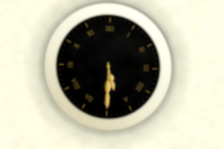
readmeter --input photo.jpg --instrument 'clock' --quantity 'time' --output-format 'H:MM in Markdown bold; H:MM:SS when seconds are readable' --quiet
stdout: **5:30**
